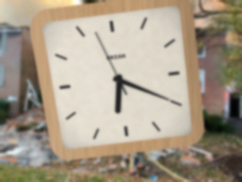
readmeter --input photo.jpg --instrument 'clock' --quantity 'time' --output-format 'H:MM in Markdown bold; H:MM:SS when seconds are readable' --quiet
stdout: **6:19:57**
